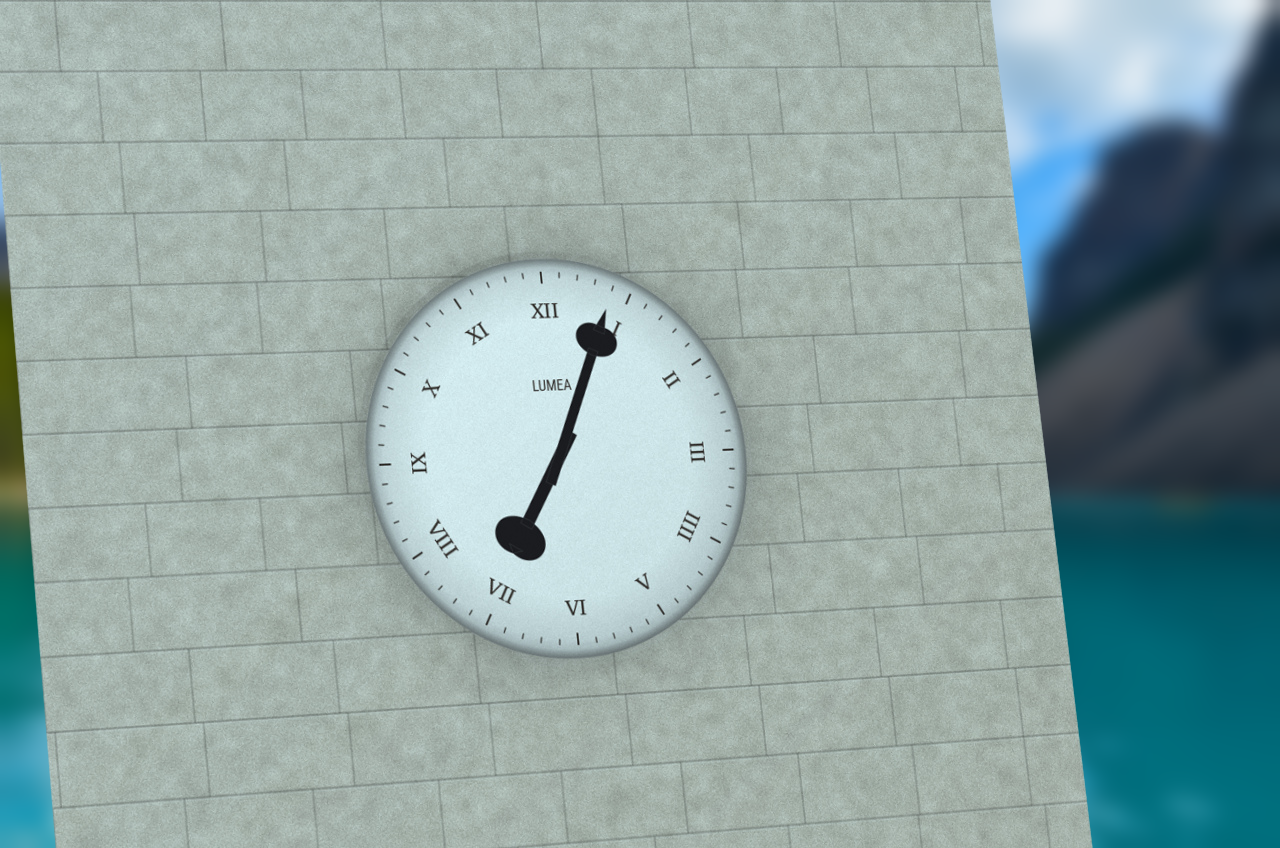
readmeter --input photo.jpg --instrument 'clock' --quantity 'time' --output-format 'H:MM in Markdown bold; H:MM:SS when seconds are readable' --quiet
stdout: **7:04**
